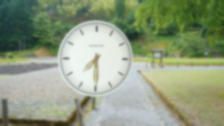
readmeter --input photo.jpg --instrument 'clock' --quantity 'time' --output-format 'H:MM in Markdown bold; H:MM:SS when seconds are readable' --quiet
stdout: **7:30**
